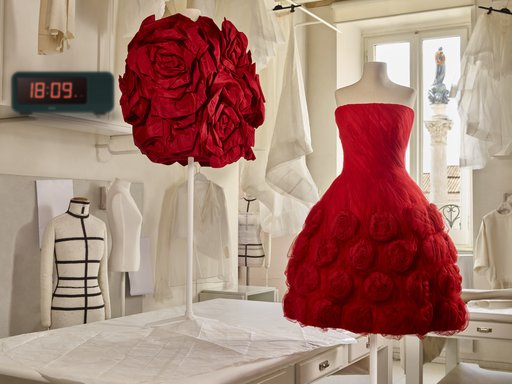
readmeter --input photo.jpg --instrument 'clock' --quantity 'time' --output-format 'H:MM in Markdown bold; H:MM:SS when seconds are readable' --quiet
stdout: **18:09**
